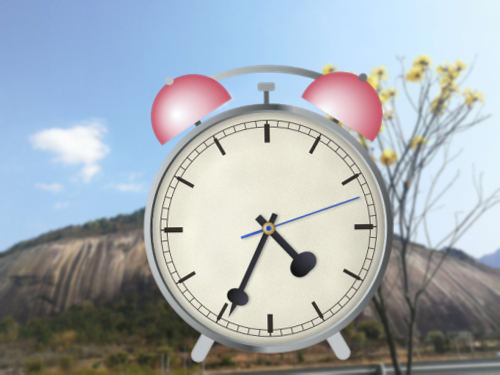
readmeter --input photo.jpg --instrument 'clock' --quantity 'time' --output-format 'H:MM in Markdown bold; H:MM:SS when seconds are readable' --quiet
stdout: **4:34:12**
